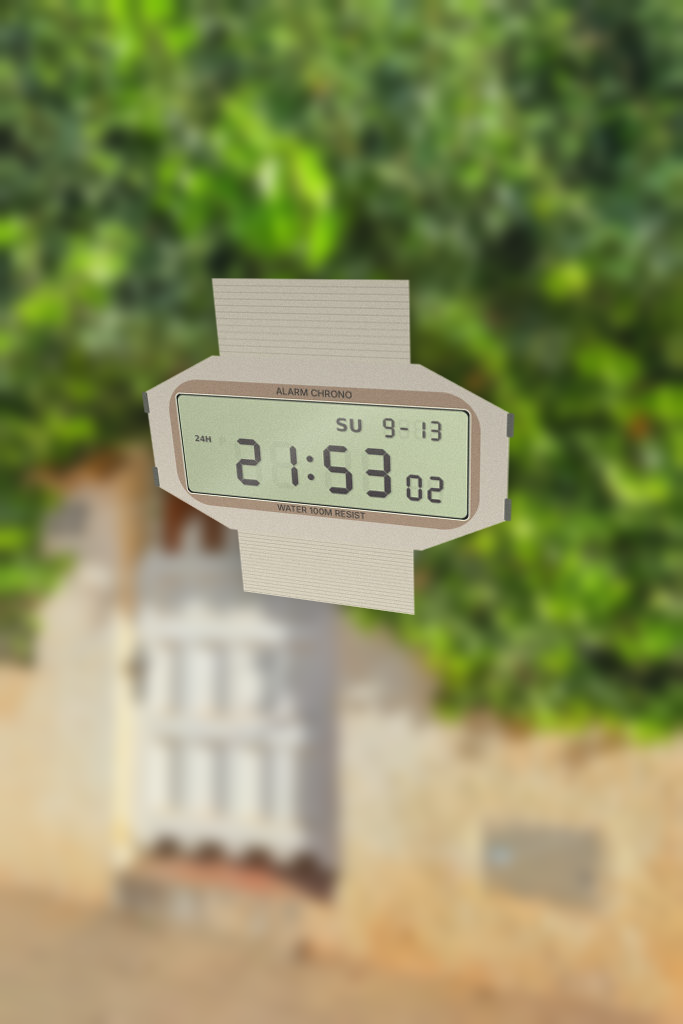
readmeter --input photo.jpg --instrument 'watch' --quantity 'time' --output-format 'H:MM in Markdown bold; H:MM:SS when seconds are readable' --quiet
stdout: **21:53:02**
